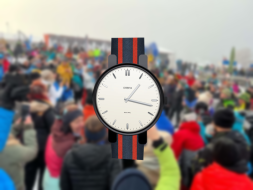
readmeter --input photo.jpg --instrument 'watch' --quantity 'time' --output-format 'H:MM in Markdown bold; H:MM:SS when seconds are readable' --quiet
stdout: **1:17**
